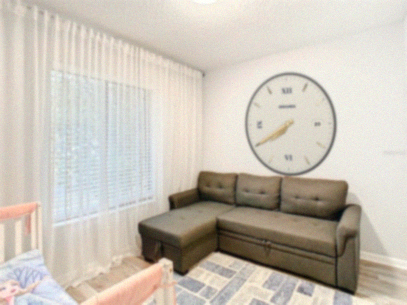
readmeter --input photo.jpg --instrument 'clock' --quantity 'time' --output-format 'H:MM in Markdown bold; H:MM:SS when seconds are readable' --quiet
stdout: **7:40**
